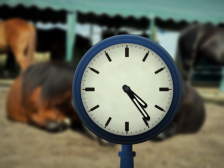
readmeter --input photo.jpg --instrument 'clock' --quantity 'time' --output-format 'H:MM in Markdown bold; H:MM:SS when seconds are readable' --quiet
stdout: **4:24**
